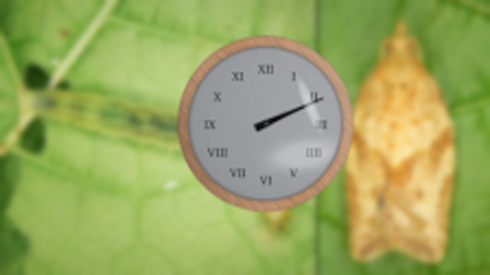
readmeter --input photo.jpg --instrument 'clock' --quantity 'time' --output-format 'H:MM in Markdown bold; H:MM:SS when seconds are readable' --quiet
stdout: **2:11**
